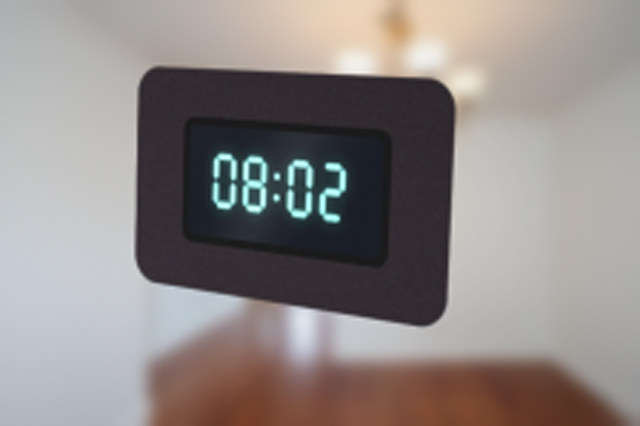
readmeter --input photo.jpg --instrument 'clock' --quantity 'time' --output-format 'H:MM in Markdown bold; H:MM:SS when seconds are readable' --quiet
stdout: **8:02**
